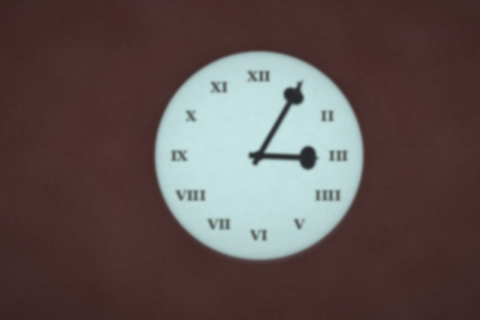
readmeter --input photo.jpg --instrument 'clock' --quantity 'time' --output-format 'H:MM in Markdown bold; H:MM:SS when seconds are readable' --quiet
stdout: **3:05**
